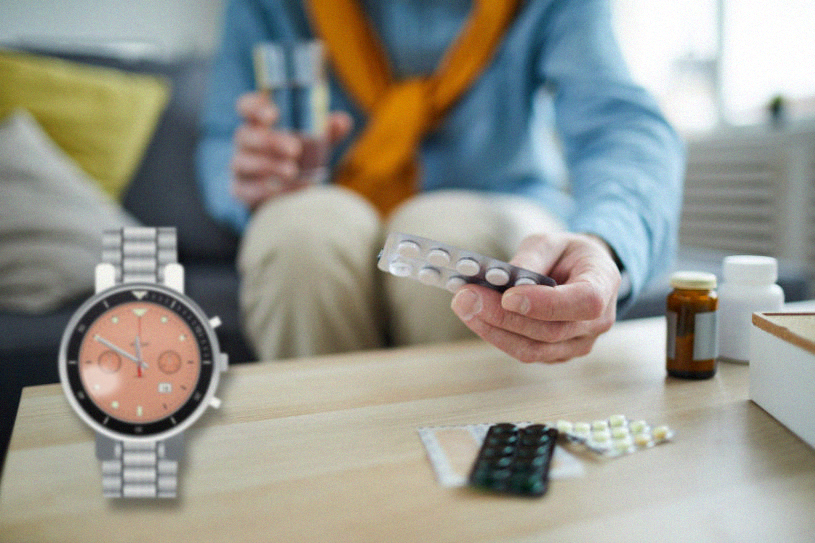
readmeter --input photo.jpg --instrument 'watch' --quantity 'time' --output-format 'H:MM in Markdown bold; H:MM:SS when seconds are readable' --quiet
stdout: **11:50**
